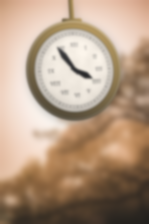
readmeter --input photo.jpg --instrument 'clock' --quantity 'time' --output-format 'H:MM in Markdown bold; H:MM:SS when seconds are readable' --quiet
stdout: **3:54**
